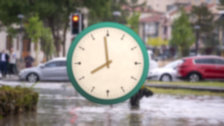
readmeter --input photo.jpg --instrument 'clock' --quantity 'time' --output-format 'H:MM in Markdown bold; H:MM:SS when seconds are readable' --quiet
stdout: **7:59**
